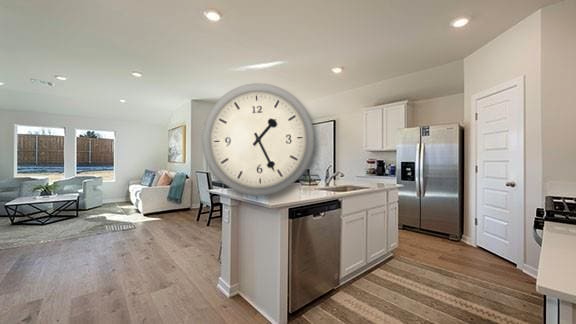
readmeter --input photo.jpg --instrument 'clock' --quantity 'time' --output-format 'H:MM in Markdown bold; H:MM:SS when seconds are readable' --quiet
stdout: **1:26**
